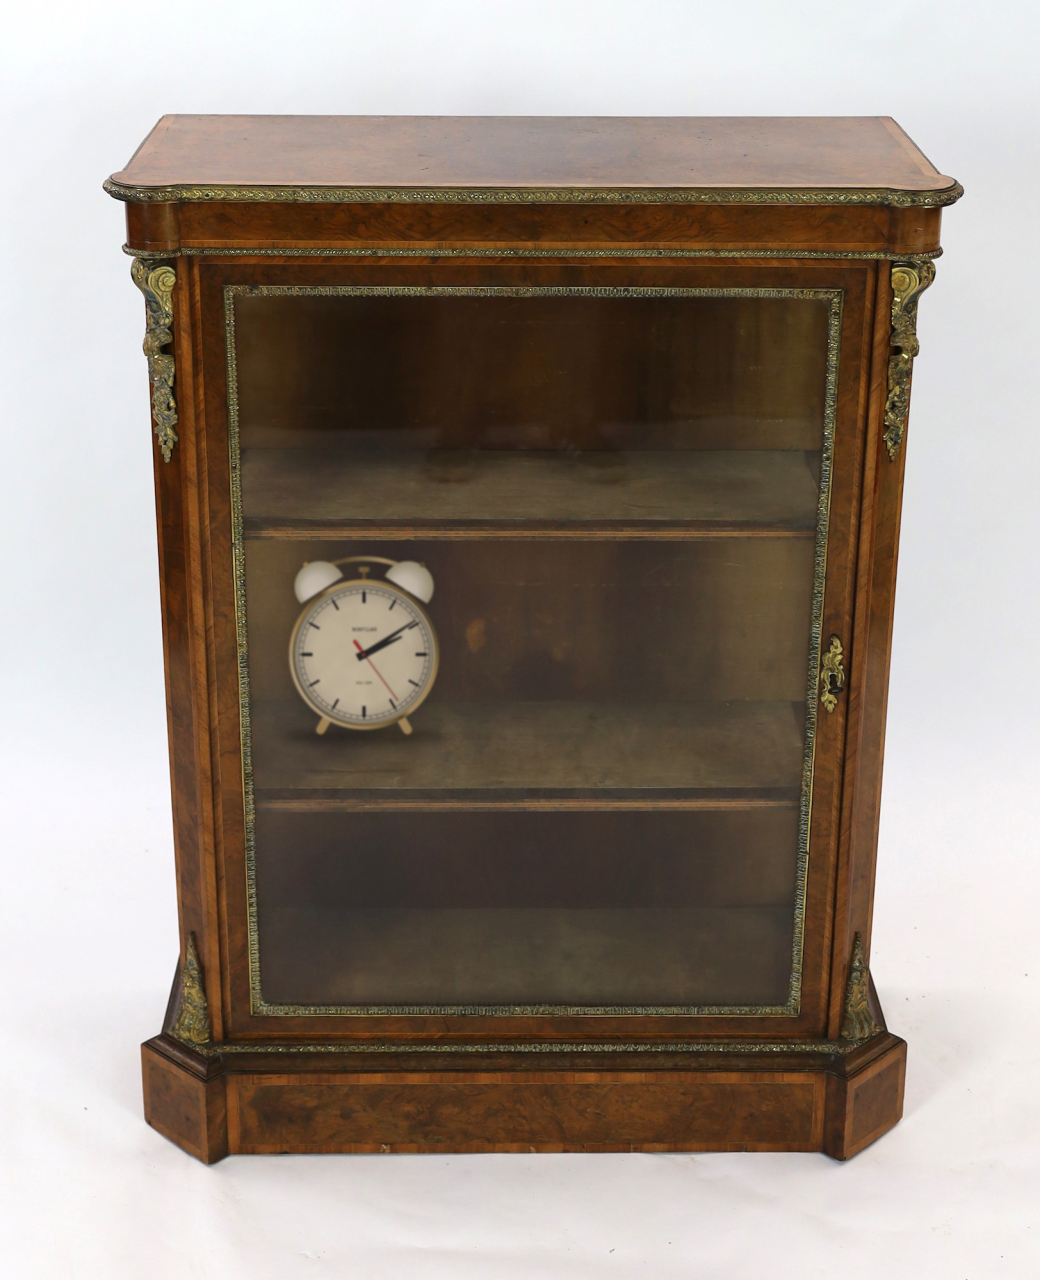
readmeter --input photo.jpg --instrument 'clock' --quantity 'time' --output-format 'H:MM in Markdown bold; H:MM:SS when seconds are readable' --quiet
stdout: **2:09:24**
